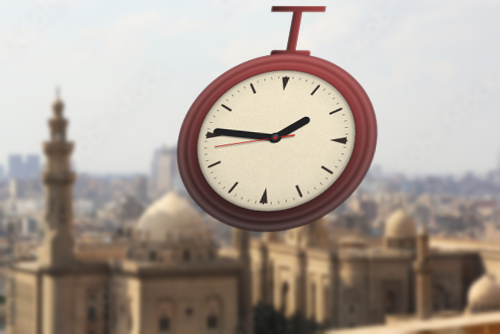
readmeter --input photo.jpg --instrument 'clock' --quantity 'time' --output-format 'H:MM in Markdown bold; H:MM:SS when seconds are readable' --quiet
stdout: **1:45:43**
